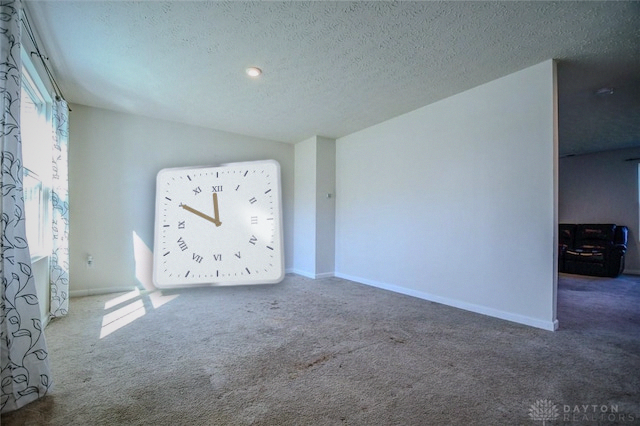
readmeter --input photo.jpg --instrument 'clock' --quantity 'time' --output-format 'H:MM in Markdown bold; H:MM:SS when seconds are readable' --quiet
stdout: **11:50**
